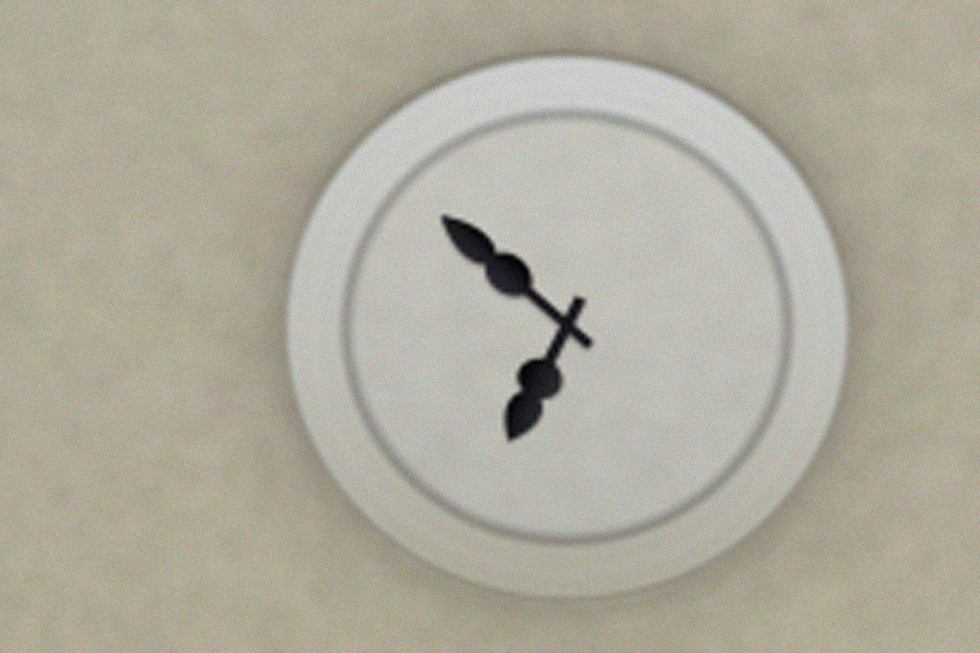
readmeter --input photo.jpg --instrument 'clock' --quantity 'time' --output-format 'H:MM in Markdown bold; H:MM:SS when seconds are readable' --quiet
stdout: **6:52**
